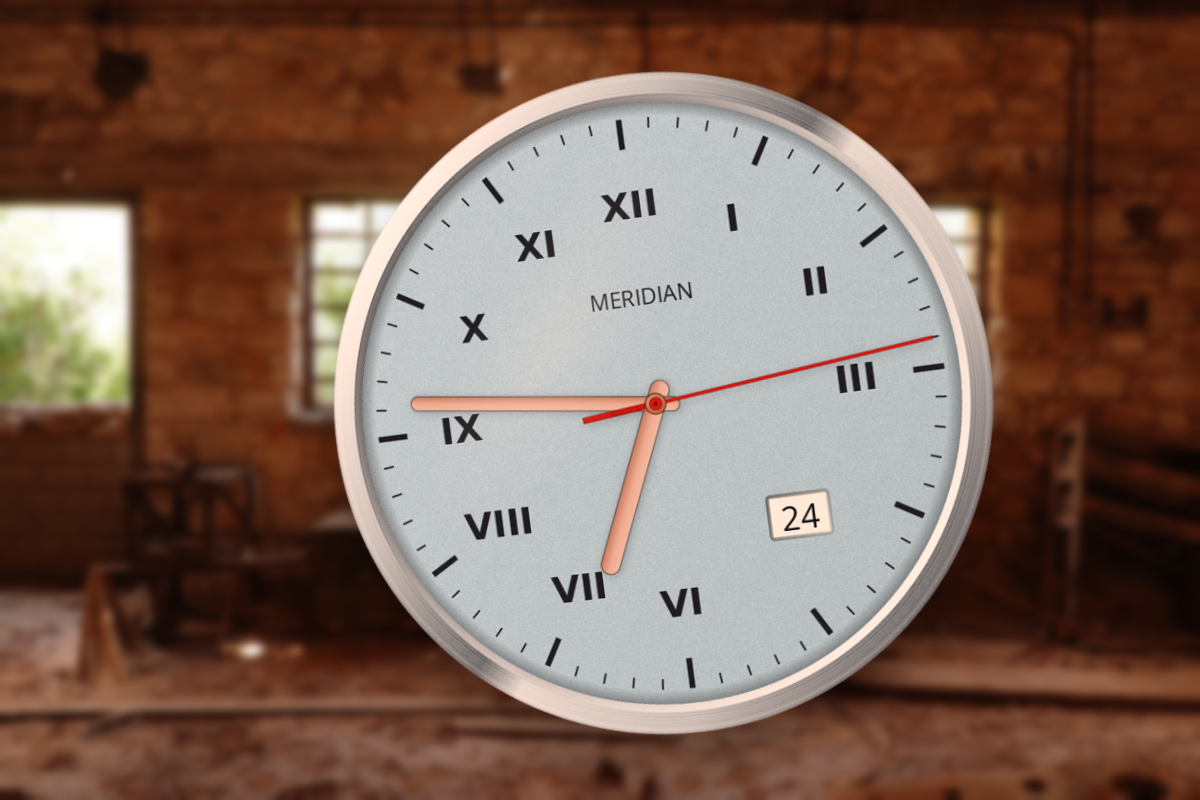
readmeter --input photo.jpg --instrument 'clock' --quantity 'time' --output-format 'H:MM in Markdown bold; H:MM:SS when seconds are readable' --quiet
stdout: **6:46:14**
